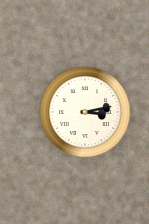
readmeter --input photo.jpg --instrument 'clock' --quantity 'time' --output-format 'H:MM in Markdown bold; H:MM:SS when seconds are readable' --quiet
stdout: **3:13**
